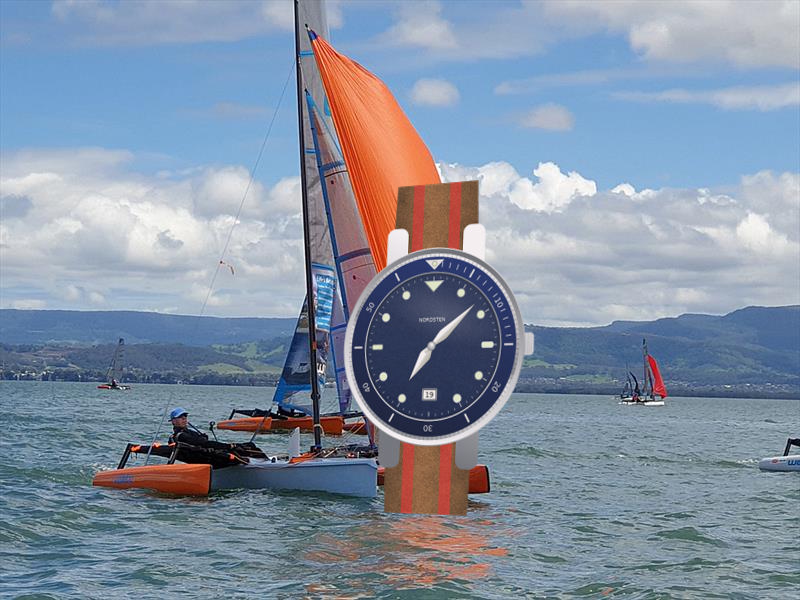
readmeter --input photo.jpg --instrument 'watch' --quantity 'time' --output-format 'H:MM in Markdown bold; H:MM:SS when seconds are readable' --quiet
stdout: **7:08**
